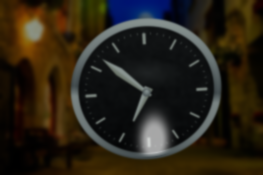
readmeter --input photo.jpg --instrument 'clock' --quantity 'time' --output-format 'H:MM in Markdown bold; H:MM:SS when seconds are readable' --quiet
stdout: **6:52**
